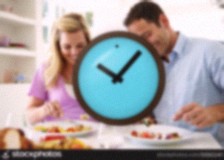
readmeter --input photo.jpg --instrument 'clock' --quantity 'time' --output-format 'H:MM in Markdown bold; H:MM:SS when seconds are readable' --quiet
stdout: **10:07**
